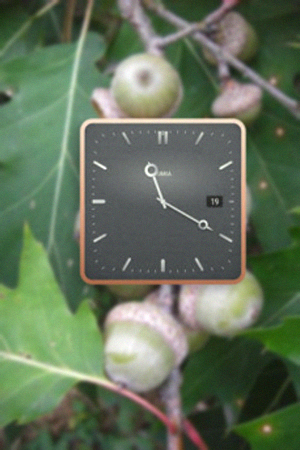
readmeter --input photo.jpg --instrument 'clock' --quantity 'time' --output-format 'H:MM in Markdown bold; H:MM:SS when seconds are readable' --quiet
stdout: **11:20**
